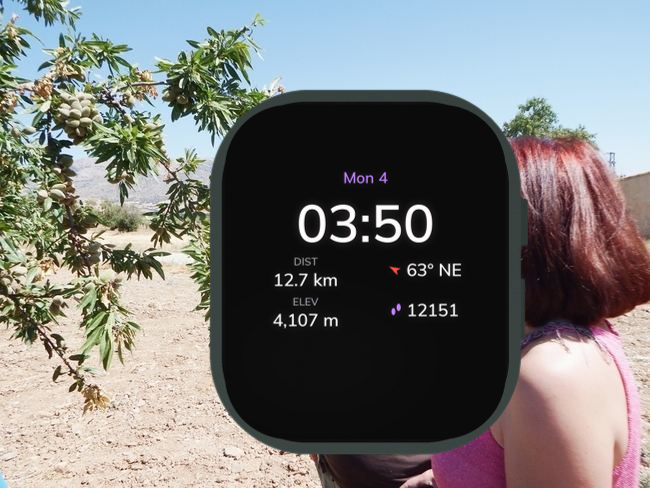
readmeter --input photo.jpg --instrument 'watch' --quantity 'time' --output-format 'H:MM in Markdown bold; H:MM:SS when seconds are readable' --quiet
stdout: **3:50**
